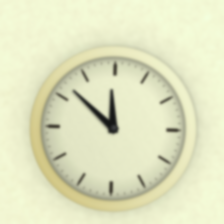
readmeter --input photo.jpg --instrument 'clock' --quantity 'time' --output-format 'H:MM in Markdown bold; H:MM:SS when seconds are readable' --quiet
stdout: **11:52**
